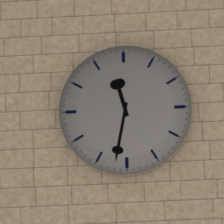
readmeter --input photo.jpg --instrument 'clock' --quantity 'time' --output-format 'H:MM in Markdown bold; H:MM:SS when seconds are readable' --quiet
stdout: **11:32**
